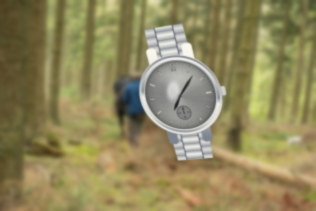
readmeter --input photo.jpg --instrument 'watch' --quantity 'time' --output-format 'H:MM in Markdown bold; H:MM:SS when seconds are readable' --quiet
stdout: **7:07**
